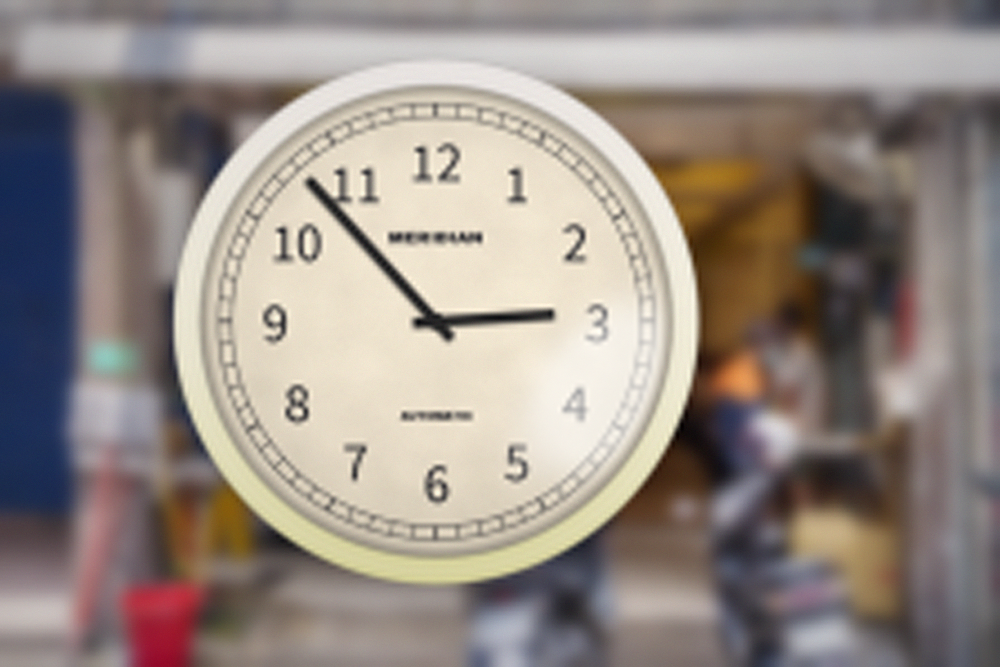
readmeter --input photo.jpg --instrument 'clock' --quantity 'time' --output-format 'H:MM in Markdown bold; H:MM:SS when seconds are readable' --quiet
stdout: **2:53**
